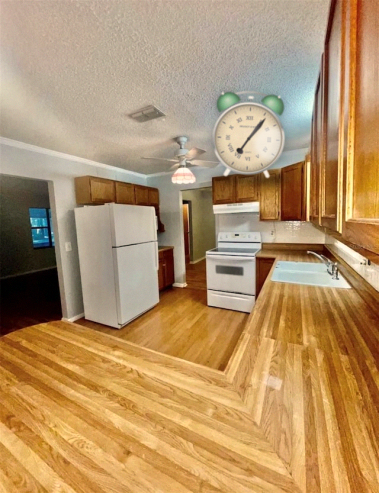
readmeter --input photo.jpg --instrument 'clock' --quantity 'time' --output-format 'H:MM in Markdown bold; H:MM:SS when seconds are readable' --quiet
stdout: **7:06**
